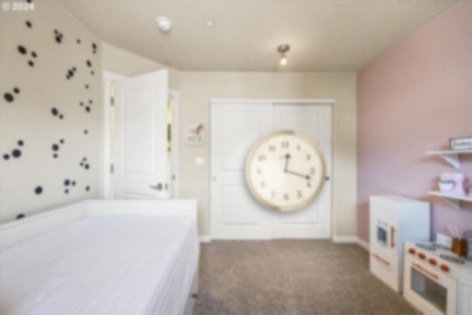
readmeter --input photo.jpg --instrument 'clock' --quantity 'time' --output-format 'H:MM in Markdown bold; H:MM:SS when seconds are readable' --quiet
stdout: **12:18**
